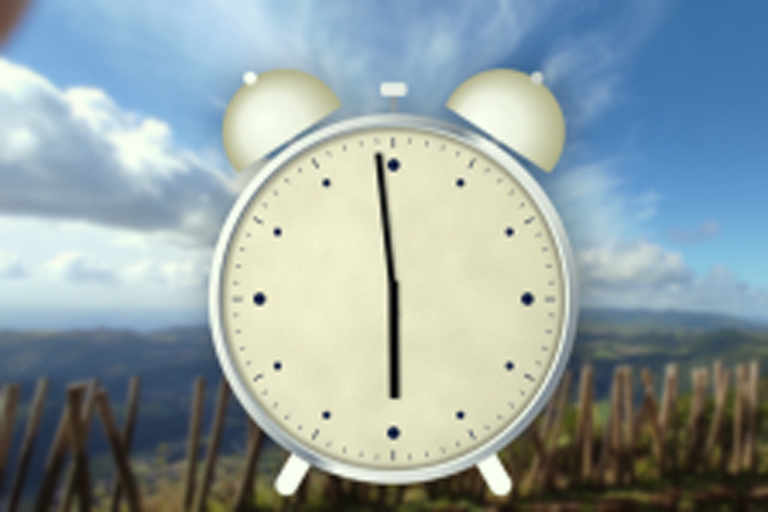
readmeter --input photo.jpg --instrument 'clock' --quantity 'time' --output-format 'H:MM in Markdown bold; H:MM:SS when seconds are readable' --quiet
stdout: **5:59**
